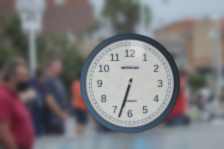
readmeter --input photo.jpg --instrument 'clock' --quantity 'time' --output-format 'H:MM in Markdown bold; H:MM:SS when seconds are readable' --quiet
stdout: **6:33**
